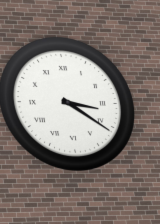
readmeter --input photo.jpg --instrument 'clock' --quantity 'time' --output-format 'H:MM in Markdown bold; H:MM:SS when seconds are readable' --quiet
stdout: **3:21**
